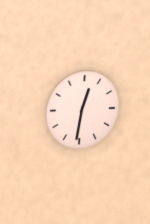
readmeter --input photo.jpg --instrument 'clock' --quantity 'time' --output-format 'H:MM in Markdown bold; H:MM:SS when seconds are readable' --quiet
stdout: **12:31**
